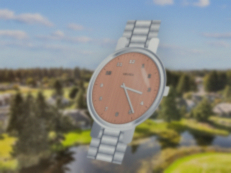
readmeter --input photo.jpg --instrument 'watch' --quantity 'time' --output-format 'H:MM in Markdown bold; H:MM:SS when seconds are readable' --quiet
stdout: **3:24**
